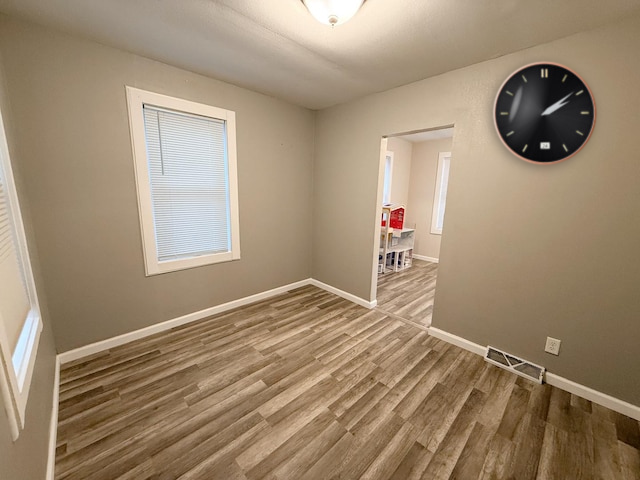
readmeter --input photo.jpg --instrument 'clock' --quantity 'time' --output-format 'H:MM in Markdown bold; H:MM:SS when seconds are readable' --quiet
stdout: **2:09**
